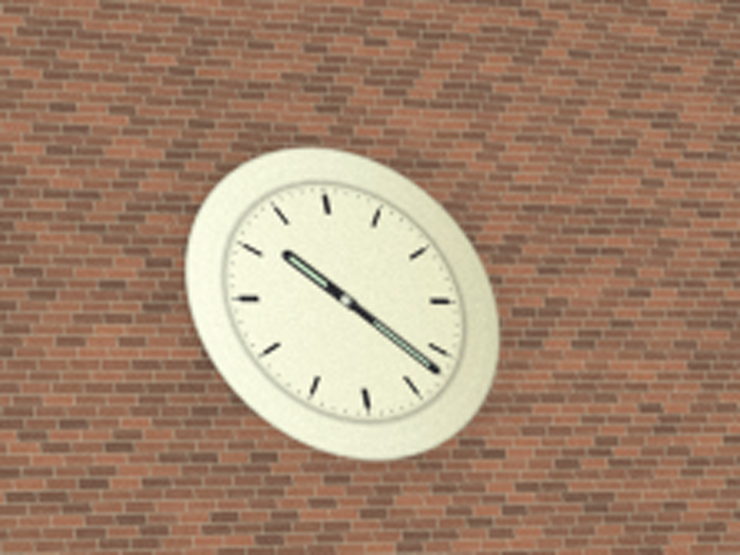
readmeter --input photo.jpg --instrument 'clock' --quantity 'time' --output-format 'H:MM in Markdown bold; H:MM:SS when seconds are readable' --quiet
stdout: **10:22**
